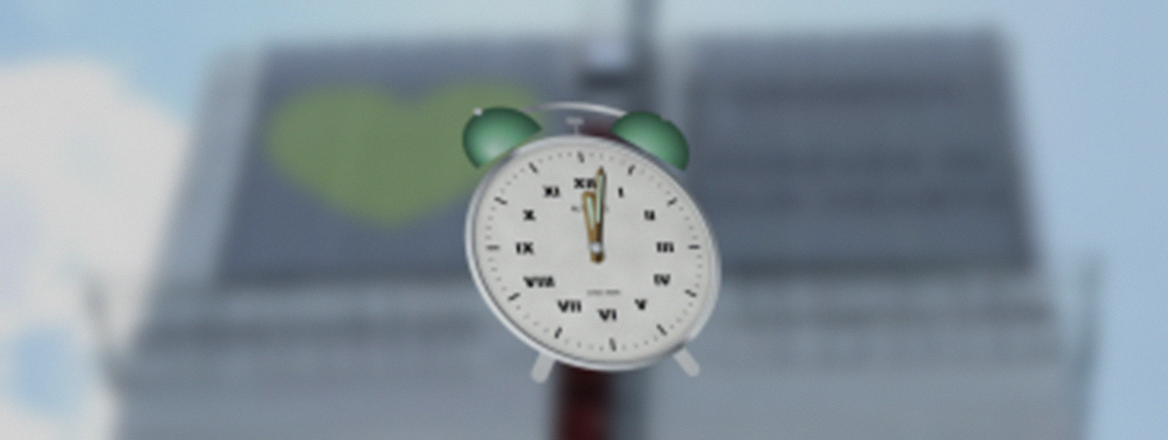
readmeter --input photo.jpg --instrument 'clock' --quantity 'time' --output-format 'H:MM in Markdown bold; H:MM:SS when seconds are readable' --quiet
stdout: **12:02**
